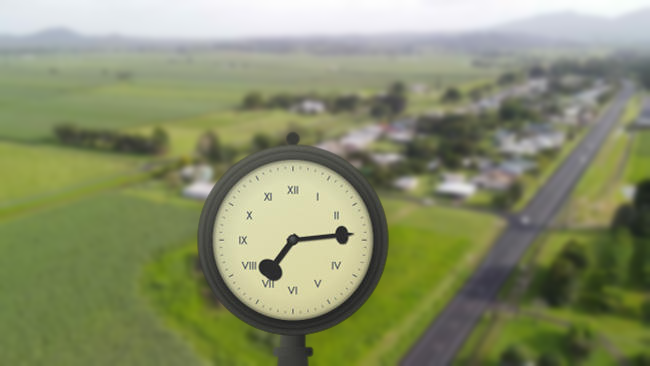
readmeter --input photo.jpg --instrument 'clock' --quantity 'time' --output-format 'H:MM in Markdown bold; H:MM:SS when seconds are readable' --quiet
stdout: **7:14**
